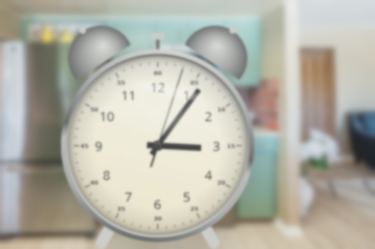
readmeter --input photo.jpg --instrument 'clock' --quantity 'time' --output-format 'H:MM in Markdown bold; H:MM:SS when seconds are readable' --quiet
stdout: **3:06:03**
